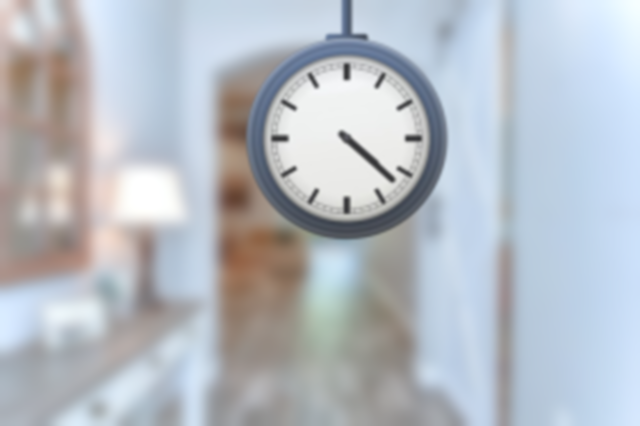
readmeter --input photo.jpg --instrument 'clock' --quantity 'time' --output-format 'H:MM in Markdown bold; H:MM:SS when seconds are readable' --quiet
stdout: **4:22**
